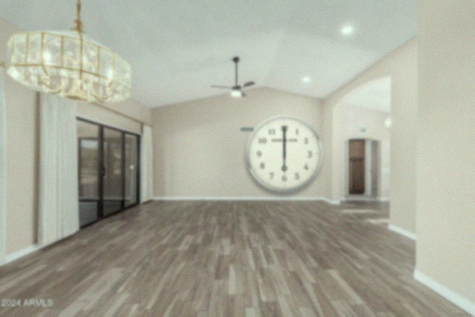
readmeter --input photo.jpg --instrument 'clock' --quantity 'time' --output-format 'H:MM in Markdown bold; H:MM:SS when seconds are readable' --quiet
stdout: **6:00**
